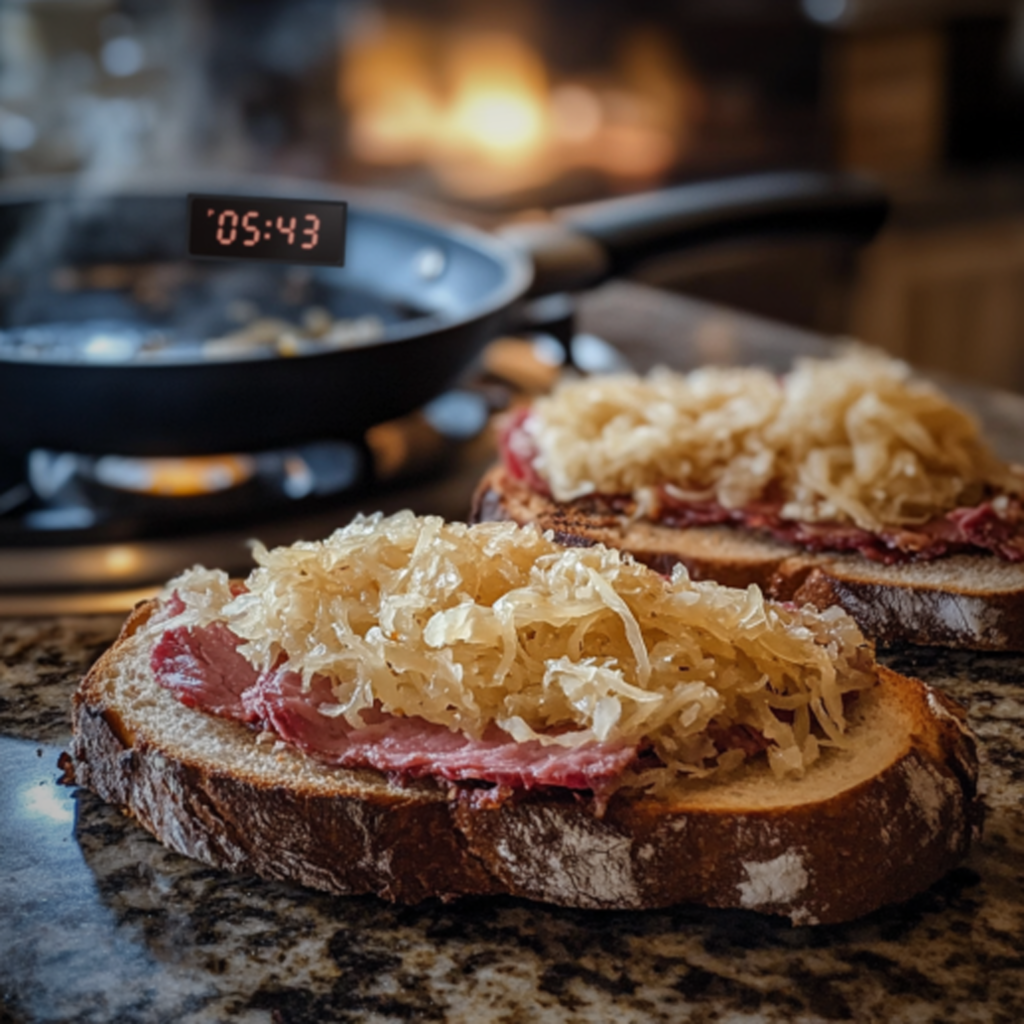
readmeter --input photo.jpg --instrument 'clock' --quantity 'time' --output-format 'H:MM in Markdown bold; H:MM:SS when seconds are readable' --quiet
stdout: **5:43**
